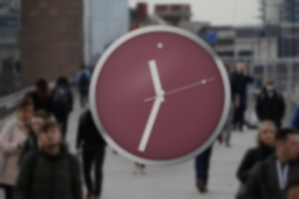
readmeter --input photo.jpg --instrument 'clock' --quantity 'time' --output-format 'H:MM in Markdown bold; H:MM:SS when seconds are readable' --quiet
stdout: **11:33:12**
